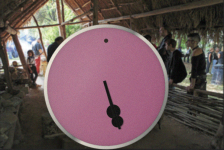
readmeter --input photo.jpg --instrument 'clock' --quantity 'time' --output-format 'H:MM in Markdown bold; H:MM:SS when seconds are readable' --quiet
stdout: **5:27**
